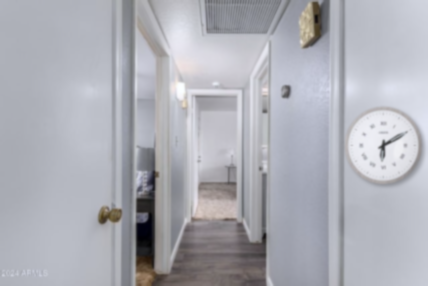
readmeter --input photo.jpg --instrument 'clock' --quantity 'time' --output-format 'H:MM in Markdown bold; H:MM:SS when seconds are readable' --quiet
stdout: **6:10**
